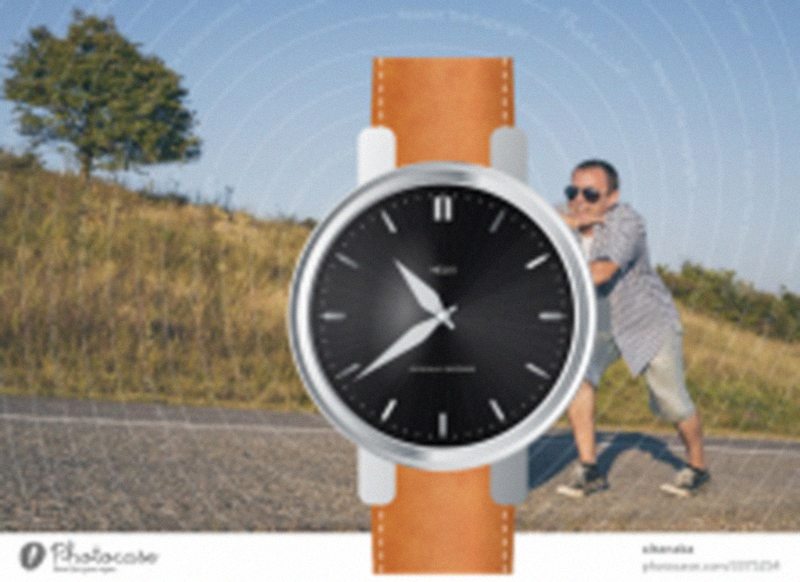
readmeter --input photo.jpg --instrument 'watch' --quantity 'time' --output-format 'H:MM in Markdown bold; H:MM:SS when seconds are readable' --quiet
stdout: **10:39**
